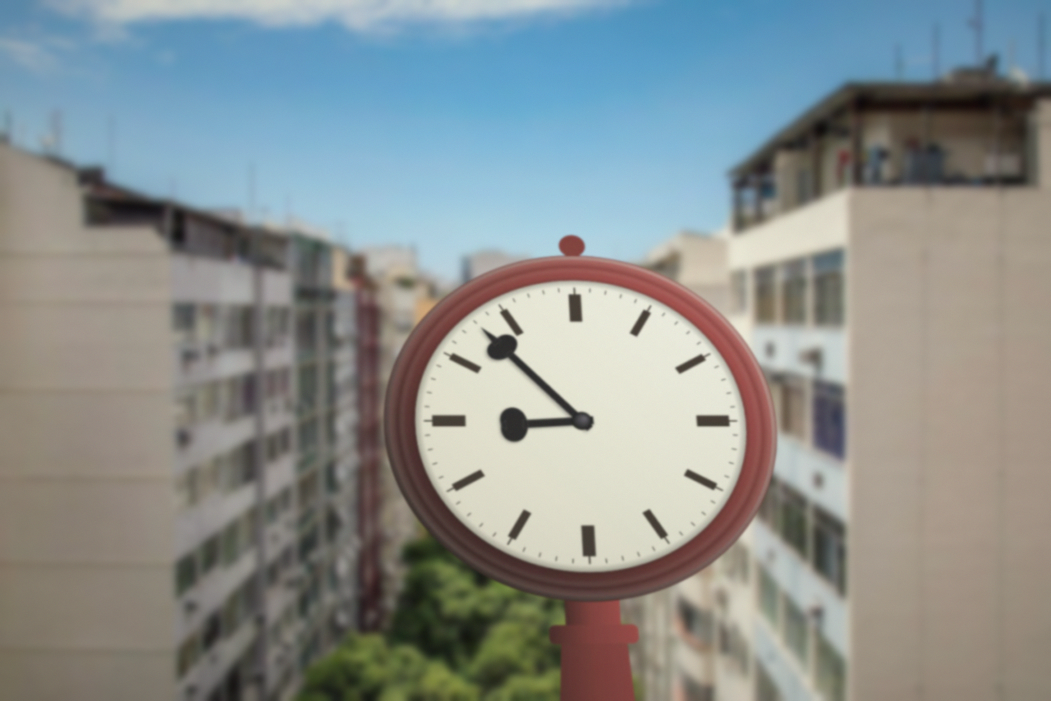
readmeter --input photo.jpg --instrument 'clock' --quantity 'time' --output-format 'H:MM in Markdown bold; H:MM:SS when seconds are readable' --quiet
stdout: **8:53**
